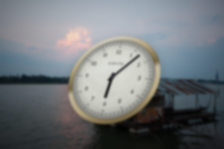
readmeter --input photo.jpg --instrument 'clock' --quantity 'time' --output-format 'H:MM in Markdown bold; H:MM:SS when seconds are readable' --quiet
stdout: **6:07**
